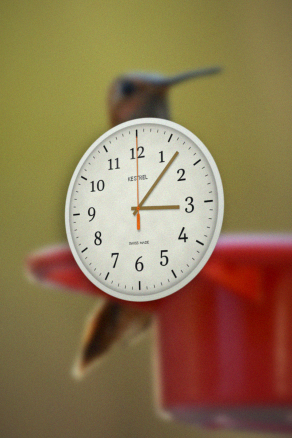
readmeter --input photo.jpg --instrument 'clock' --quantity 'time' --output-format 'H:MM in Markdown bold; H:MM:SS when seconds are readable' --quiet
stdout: **3:07:00**
